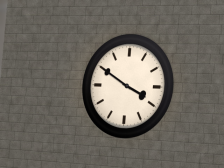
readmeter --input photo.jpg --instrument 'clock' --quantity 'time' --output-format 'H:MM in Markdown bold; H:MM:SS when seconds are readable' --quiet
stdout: **3:50**
